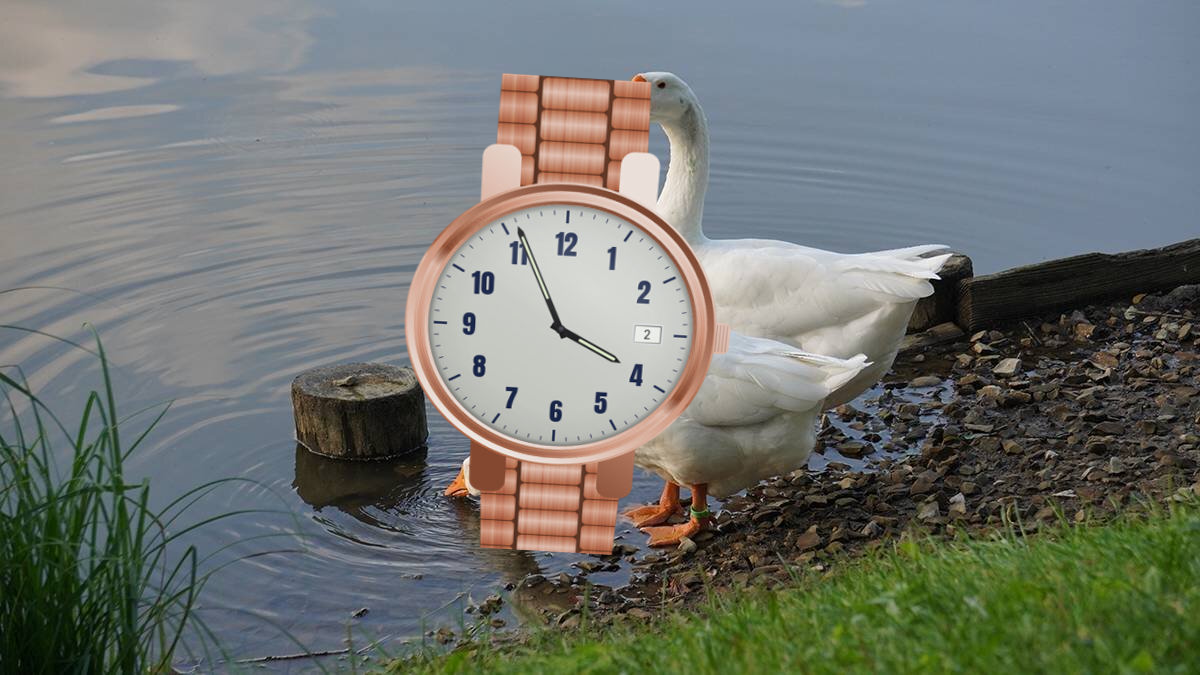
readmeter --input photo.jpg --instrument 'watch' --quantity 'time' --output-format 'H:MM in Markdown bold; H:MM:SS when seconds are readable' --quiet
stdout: **3:56**
